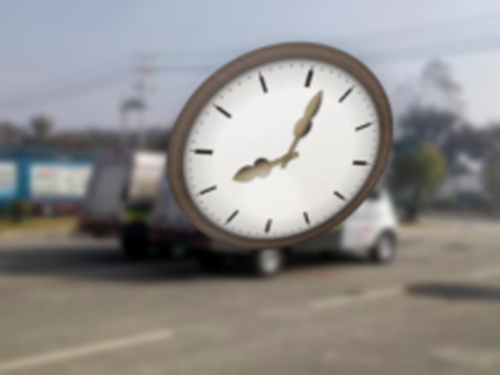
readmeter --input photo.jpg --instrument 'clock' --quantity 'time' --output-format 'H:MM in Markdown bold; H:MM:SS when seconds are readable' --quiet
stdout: **8:02**
